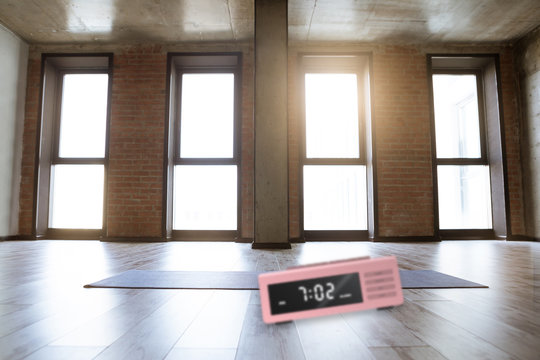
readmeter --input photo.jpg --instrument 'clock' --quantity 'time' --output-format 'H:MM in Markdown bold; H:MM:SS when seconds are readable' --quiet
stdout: **7:02**
